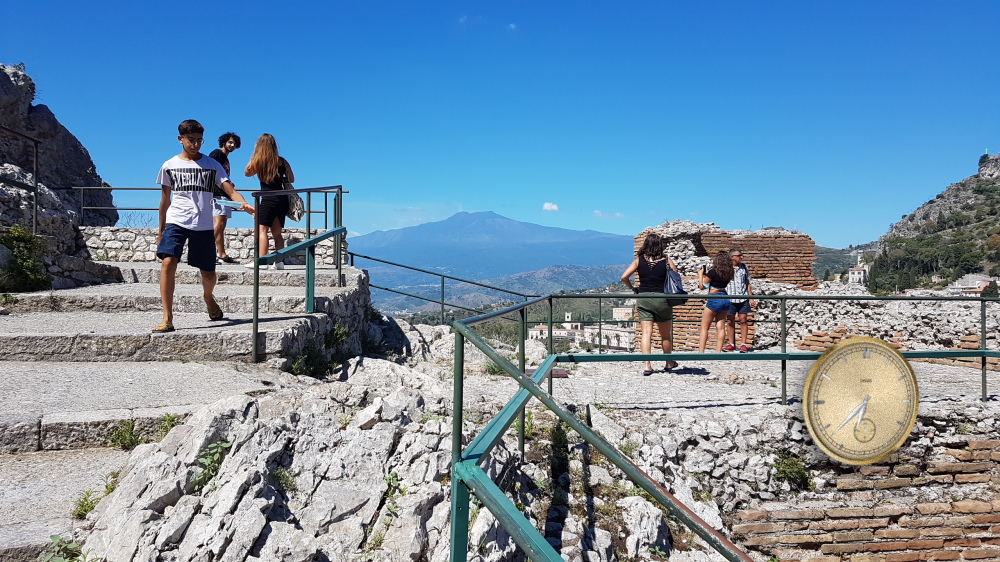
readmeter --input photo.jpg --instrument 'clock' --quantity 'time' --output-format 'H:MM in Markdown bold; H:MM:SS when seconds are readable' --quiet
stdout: **6:38**
